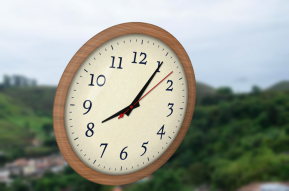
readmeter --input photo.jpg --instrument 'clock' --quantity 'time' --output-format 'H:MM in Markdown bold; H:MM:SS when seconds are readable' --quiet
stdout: **8:05:08**
